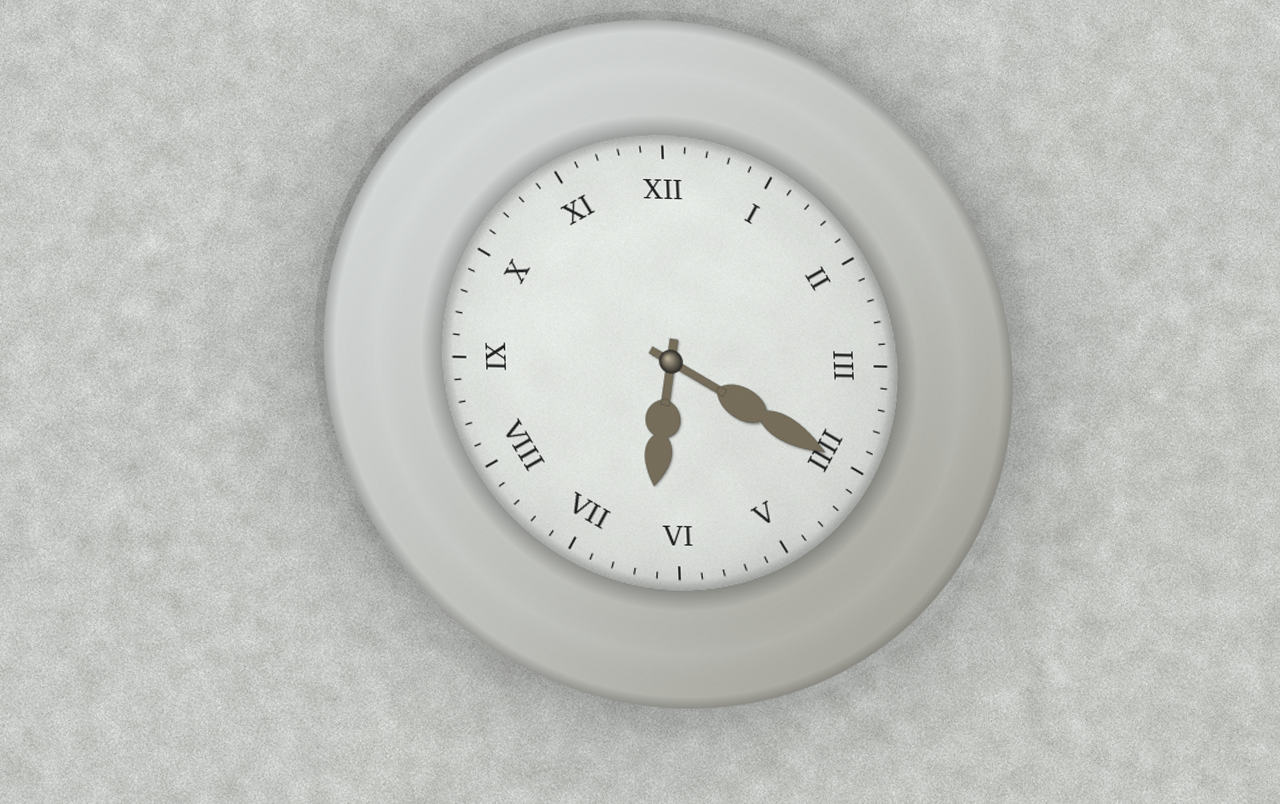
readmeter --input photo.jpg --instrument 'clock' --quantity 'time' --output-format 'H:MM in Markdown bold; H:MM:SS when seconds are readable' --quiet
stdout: **6:20**
